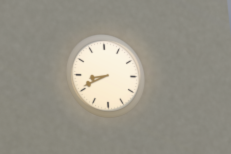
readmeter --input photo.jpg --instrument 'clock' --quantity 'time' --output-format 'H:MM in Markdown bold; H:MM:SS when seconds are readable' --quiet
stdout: **8:41**
